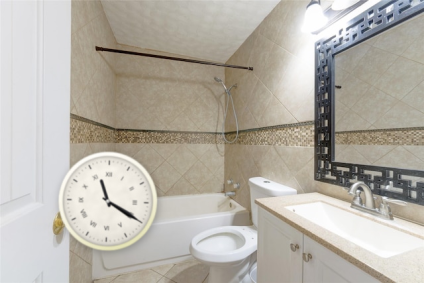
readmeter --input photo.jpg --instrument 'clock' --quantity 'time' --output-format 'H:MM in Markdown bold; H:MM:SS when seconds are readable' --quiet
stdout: **11:20**
